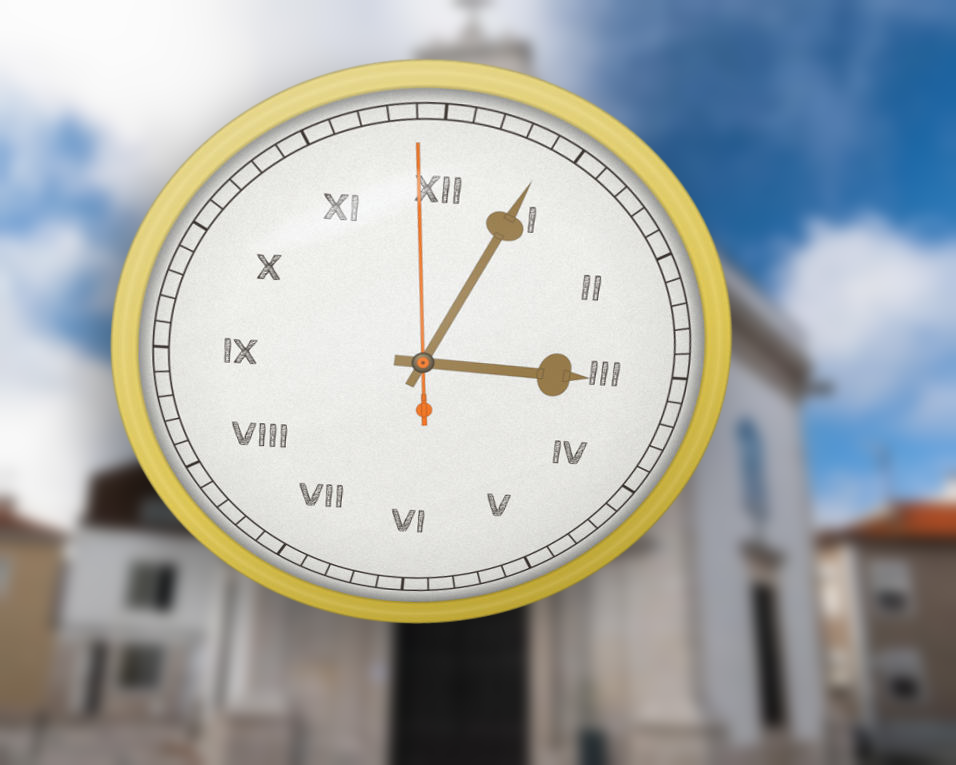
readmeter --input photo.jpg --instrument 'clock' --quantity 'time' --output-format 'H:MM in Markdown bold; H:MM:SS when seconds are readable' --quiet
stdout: **3:03:59**
